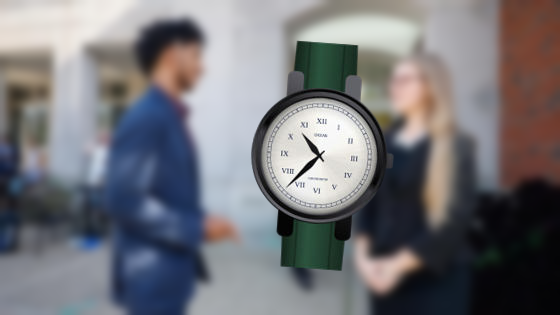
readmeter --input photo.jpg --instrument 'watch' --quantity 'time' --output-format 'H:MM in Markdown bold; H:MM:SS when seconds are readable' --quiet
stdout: **10:37**
